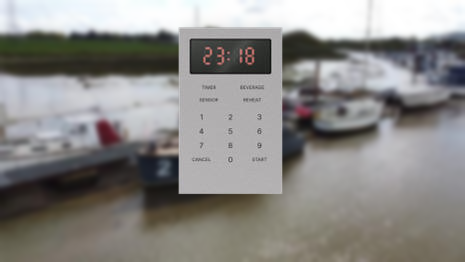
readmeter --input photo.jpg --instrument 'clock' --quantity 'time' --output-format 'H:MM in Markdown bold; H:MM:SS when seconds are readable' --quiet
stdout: **23:18**
